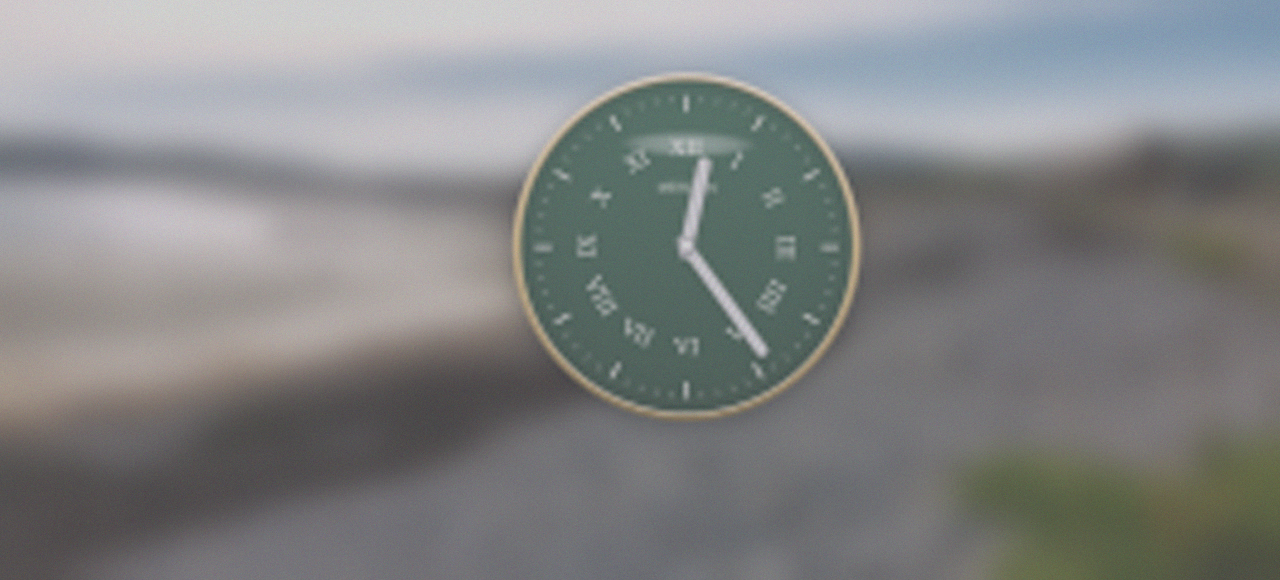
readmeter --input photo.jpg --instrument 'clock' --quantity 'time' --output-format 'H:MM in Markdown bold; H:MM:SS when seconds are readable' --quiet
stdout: **12:24**
